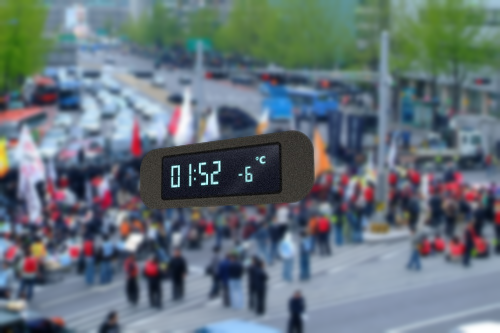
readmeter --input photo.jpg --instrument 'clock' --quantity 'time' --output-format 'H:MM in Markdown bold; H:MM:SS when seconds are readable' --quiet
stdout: **1:52**
